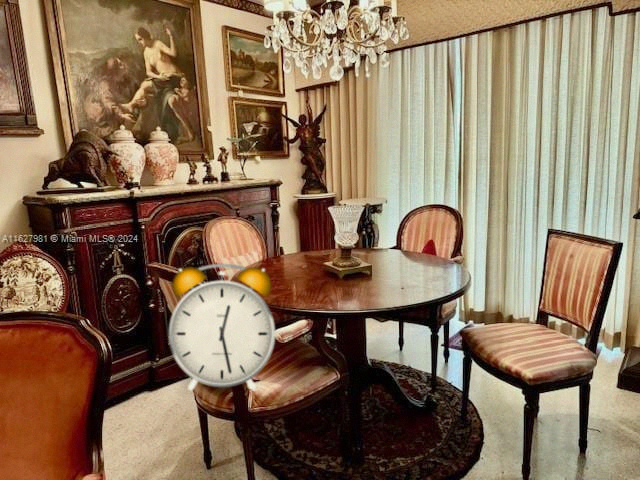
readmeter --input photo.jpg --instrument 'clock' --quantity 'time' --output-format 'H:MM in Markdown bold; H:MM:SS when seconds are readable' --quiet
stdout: **12:28**
